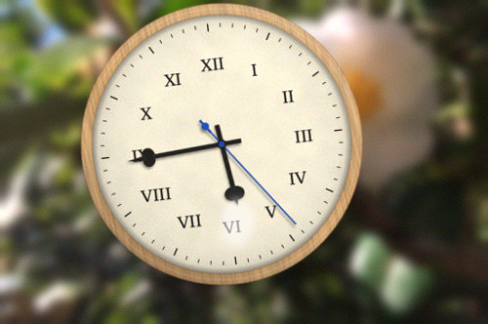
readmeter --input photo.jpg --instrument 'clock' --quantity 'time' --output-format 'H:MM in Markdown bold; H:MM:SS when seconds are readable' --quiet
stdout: **5:44:24**
